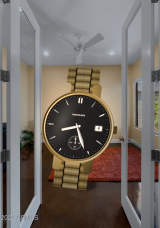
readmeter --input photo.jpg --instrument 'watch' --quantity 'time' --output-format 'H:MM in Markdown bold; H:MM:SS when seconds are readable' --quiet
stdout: **8:26**
